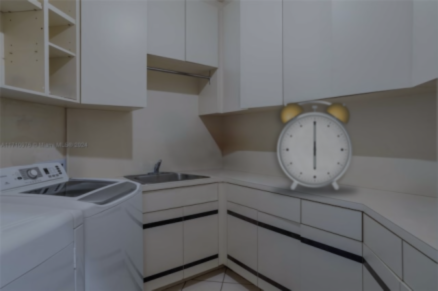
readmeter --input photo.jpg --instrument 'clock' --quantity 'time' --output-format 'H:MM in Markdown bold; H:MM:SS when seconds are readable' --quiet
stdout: **6:00**
